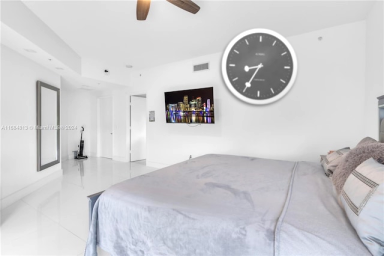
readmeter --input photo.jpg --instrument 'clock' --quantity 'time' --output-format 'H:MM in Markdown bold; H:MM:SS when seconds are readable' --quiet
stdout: **8:35**
